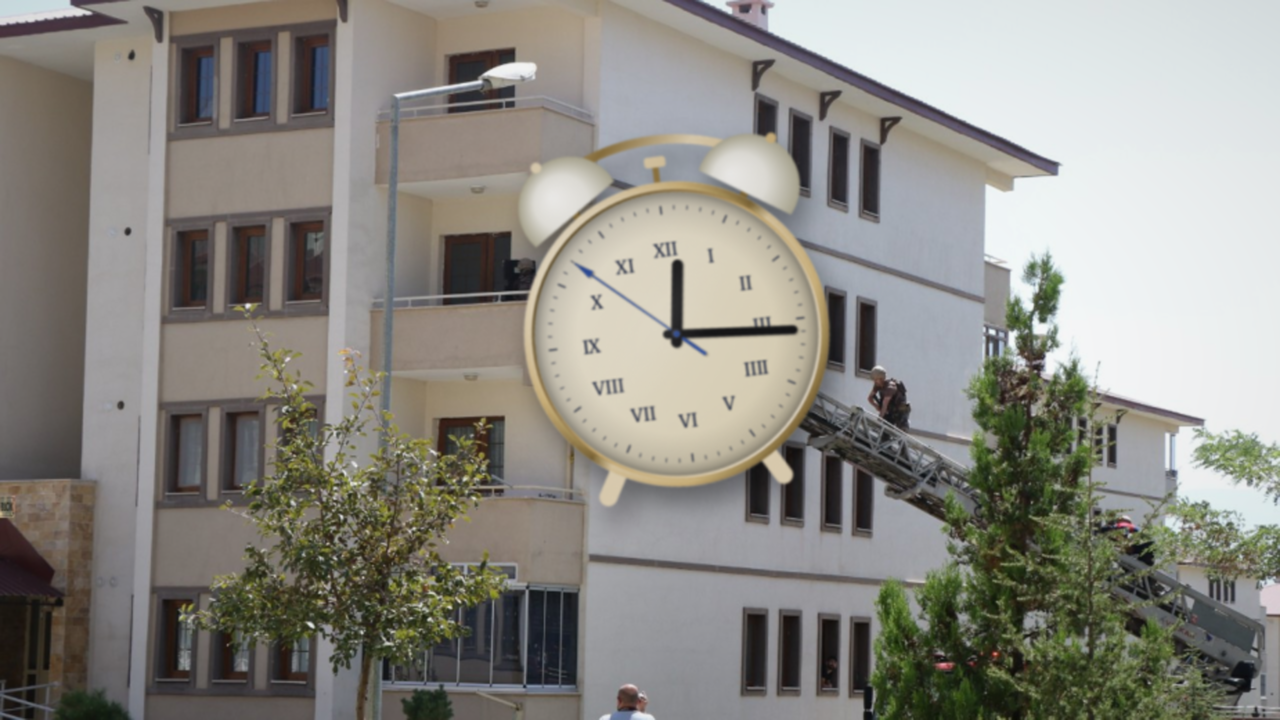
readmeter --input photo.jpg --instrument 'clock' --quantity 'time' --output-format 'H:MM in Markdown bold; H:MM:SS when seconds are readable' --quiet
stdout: **12:15:52**
